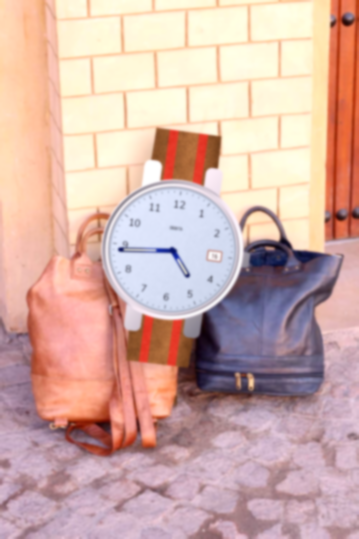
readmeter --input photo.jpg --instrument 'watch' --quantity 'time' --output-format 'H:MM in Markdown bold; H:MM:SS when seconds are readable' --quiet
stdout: **4:44**
